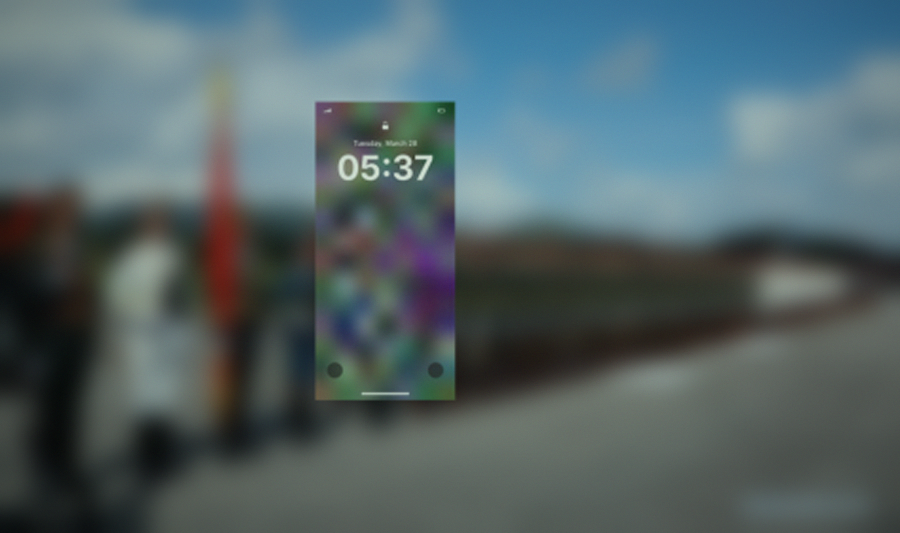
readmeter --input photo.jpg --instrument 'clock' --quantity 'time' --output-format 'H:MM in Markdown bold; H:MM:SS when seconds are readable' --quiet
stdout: **5:37**
